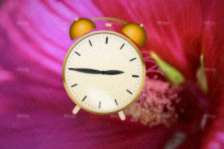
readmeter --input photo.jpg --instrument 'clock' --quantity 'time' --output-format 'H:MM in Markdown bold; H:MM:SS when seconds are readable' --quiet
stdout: **2:45**
